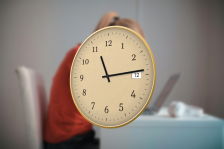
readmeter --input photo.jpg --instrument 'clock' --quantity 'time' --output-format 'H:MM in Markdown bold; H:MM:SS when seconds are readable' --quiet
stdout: **11:14**
